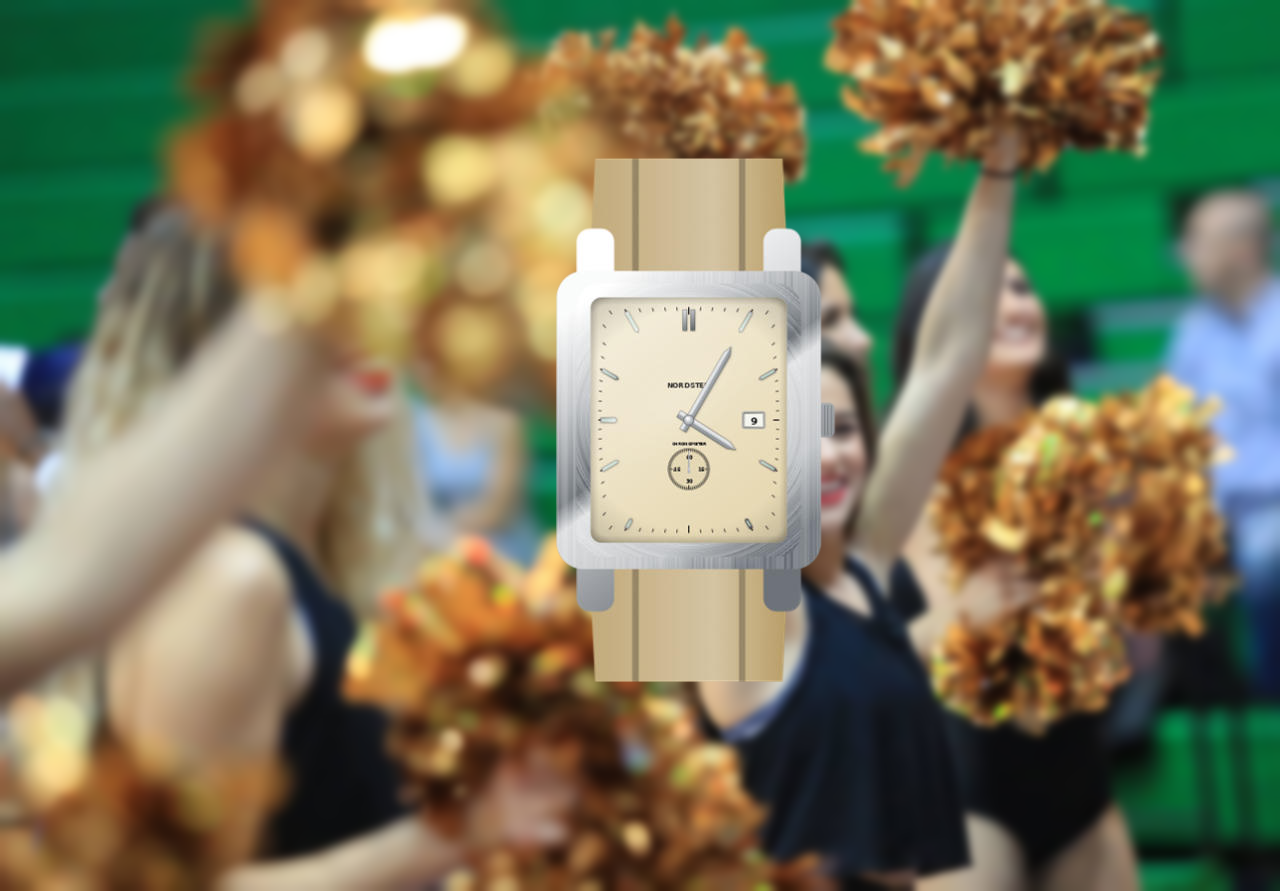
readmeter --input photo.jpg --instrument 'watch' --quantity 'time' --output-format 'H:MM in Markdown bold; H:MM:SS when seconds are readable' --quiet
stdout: **4:05**
